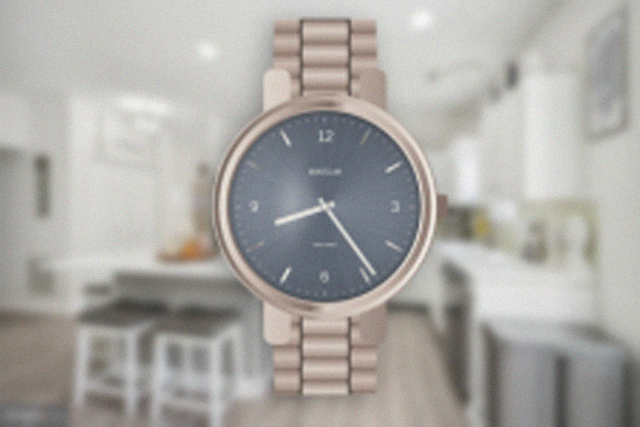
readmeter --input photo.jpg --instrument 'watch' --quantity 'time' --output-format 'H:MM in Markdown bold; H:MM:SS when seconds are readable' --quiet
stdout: **8:24**
